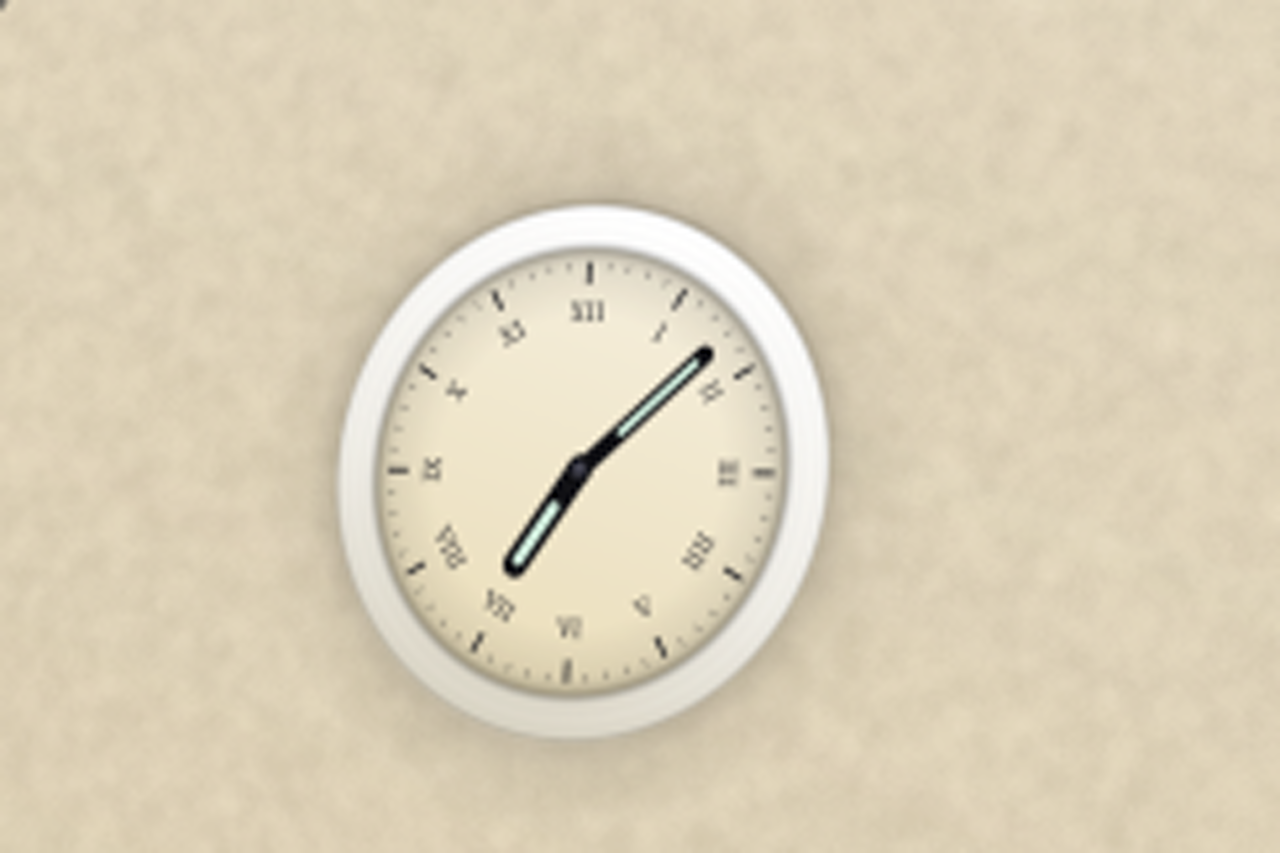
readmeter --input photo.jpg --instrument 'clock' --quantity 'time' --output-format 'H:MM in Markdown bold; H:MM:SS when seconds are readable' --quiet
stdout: **7:08**
